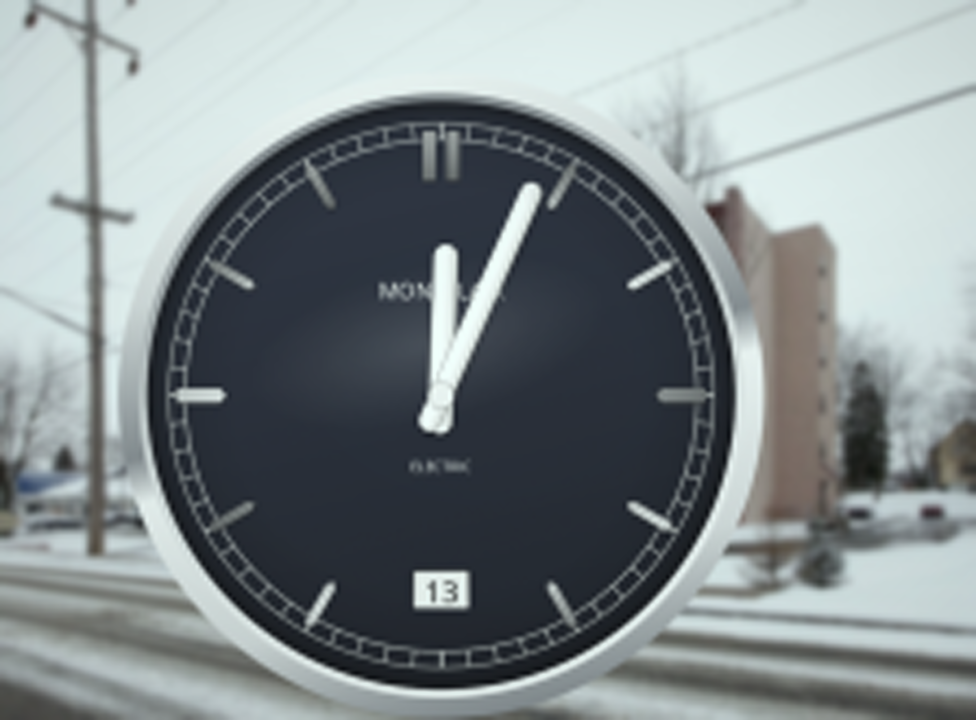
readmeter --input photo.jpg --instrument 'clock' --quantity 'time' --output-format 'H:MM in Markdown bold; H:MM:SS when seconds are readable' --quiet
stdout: **12:04**
